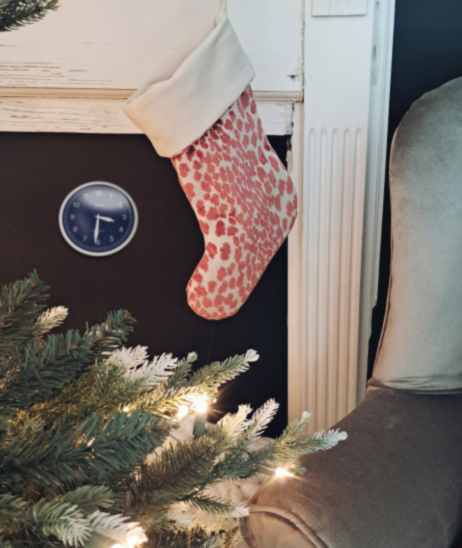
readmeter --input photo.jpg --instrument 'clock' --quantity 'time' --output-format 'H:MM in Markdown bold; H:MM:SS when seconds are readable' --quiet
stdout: **3:31**
